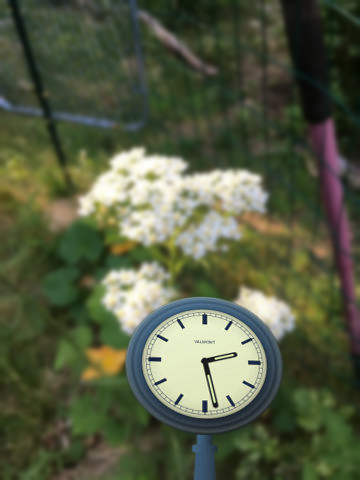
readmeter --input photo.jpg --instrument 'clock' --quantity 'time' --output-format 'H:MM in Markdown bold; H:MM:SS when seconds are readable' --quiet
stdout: **2:28**
